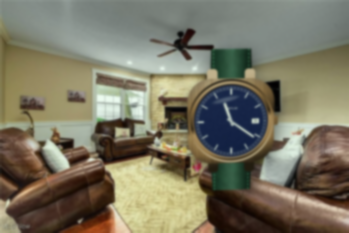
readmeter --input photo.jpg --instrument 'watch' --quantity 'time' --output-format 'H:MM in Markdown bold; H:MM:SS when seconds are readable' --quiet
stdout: **11:21**
